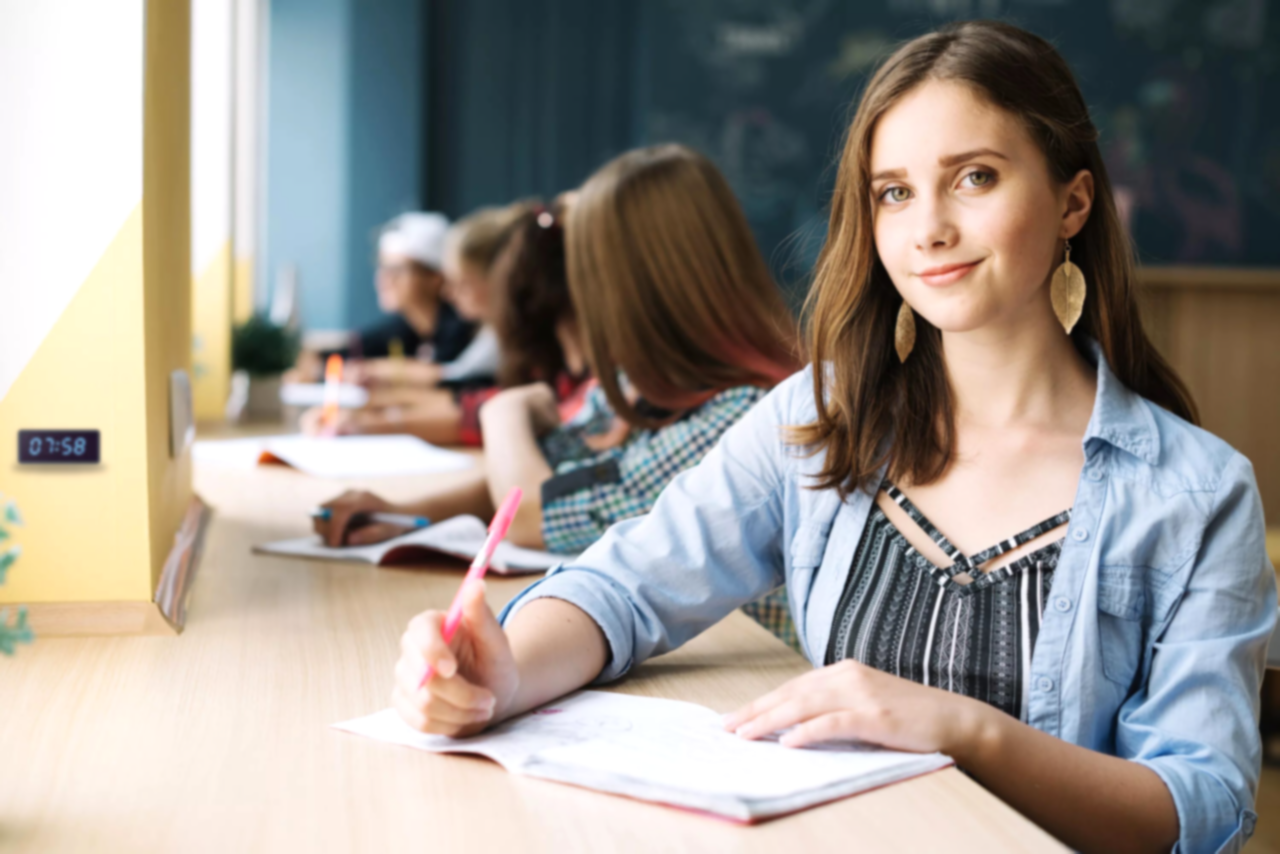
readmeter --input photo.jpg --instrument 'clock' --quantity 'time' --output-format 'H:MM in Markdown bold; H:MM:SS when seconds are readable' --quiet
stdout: **7:58**
